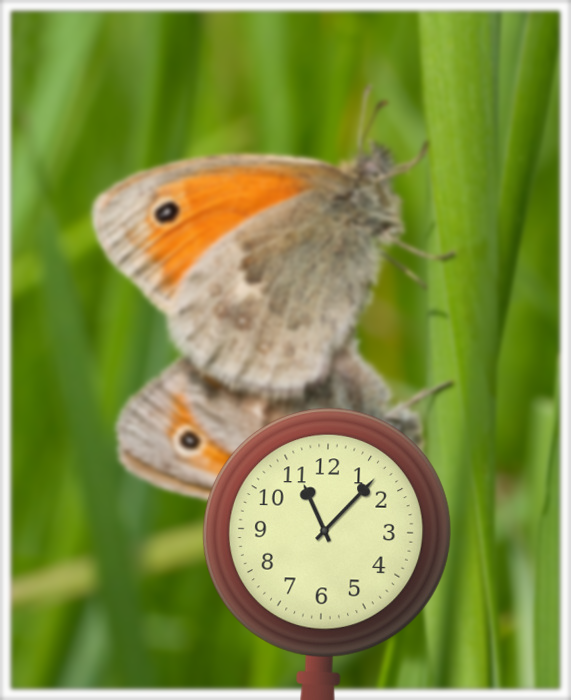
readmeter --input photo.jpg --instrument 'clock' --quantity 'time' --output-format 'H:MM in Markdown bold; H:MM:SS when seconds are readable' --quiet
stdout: **11:07**
